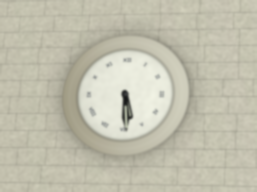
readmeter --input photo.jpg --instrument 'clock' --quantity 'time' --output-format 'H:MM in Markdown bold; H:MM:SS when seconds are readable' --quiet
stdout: **5:29**
